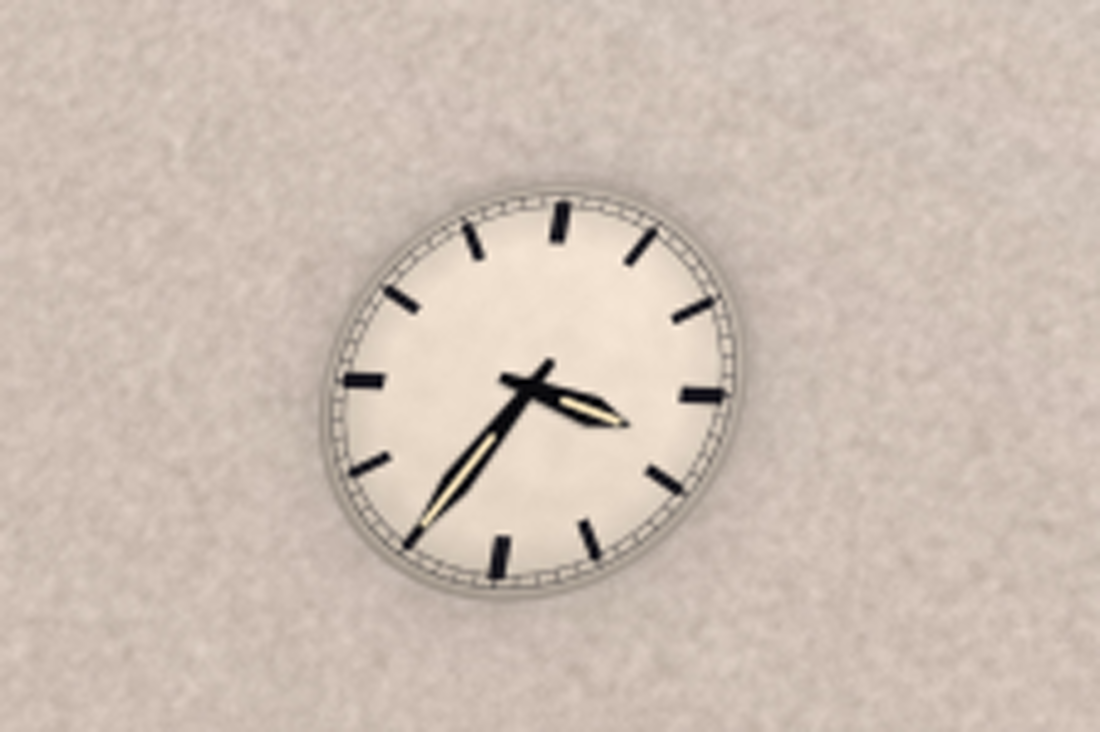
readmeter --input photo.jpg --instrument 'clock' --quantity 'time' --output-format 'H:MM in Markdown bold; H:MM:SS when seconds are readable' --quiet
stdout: **3:35**
